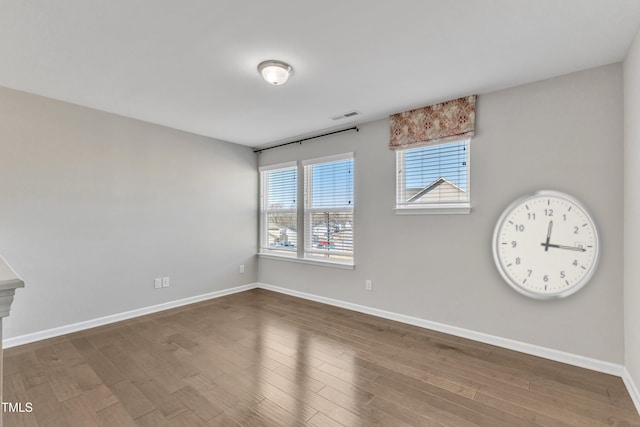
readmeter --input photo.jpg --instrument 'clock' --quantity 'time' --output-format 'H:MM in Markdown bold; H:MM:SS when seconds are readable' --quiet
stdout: **12:16**
